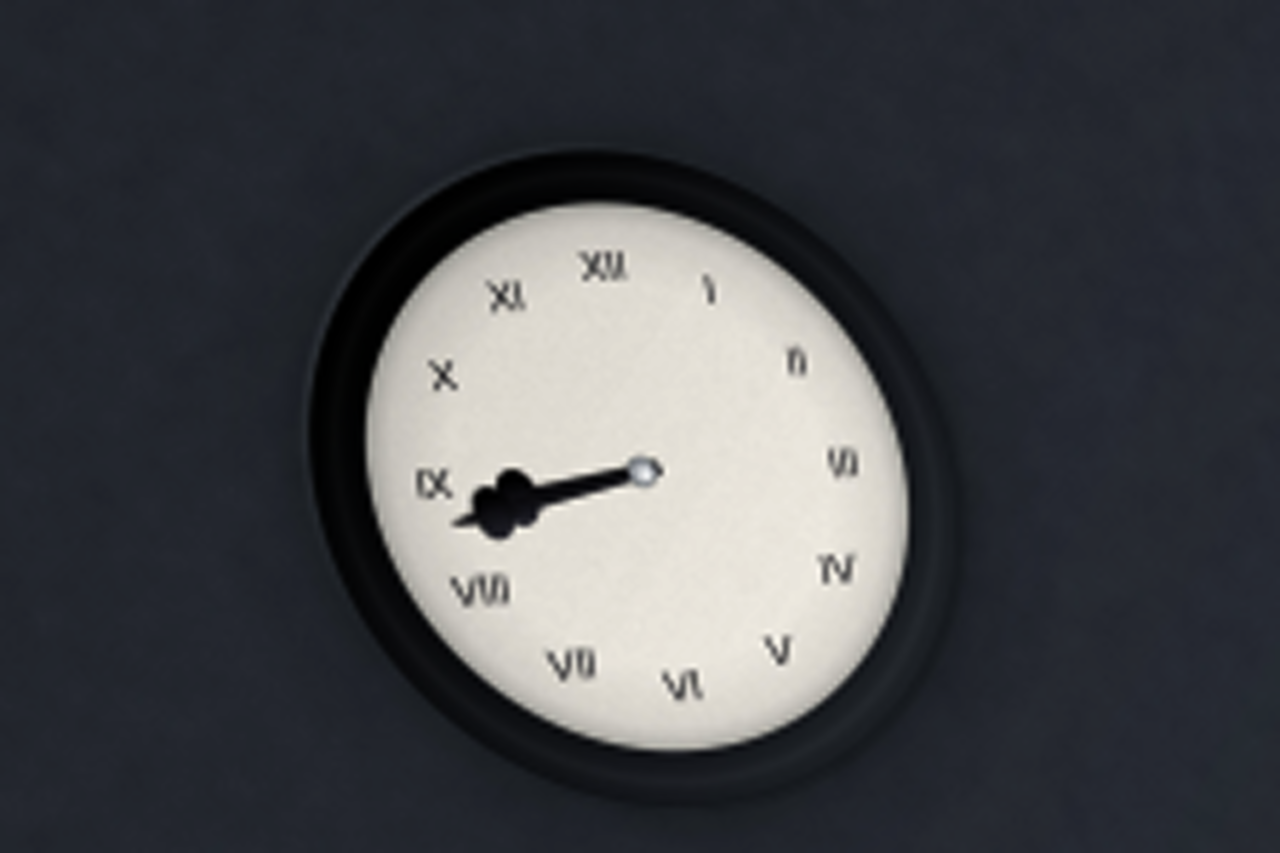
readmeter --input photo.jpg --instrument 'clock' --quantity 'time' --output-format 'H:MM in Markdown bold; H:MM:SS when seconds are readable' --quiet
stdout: **8:43**
